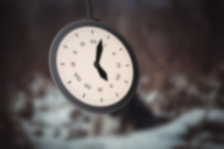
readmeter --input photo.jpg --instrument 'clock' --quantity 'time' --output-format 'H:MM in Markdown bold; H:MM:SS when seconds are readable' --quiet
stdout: **5:03**
